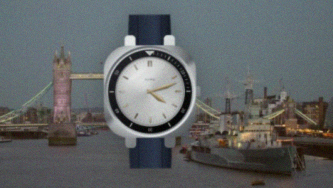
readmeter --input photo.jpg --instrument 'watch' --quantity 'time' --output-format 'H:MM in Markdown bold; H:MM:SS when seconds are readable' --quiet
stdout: **4:12**
